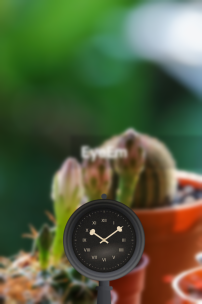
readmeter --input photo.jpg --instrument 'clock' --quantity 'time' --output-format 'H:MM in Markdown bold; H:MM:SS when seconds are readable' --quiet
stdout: **10:09**
